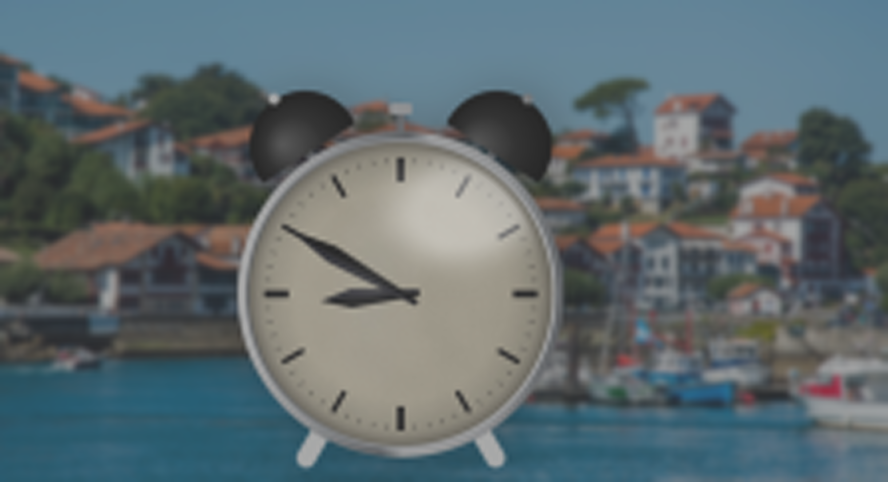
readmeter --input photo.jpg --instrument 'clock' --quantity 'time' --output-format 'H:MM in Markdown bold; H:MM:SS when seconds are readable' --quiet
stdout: **8:50**
